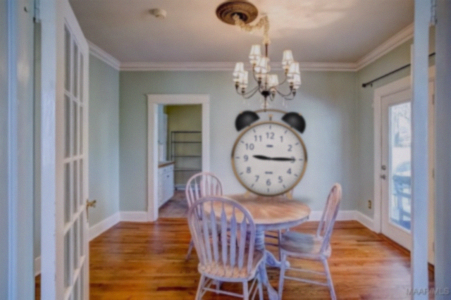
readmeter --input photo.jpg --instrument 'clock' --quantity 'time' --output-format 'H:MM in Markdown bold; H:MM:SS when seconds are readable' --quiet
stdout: **9:15**
